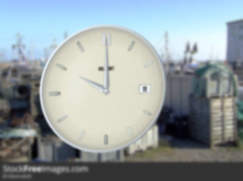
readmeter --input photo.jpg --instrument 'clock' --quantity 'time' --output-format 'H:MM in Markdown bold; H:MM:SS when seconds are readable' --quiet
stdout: **10:00**
